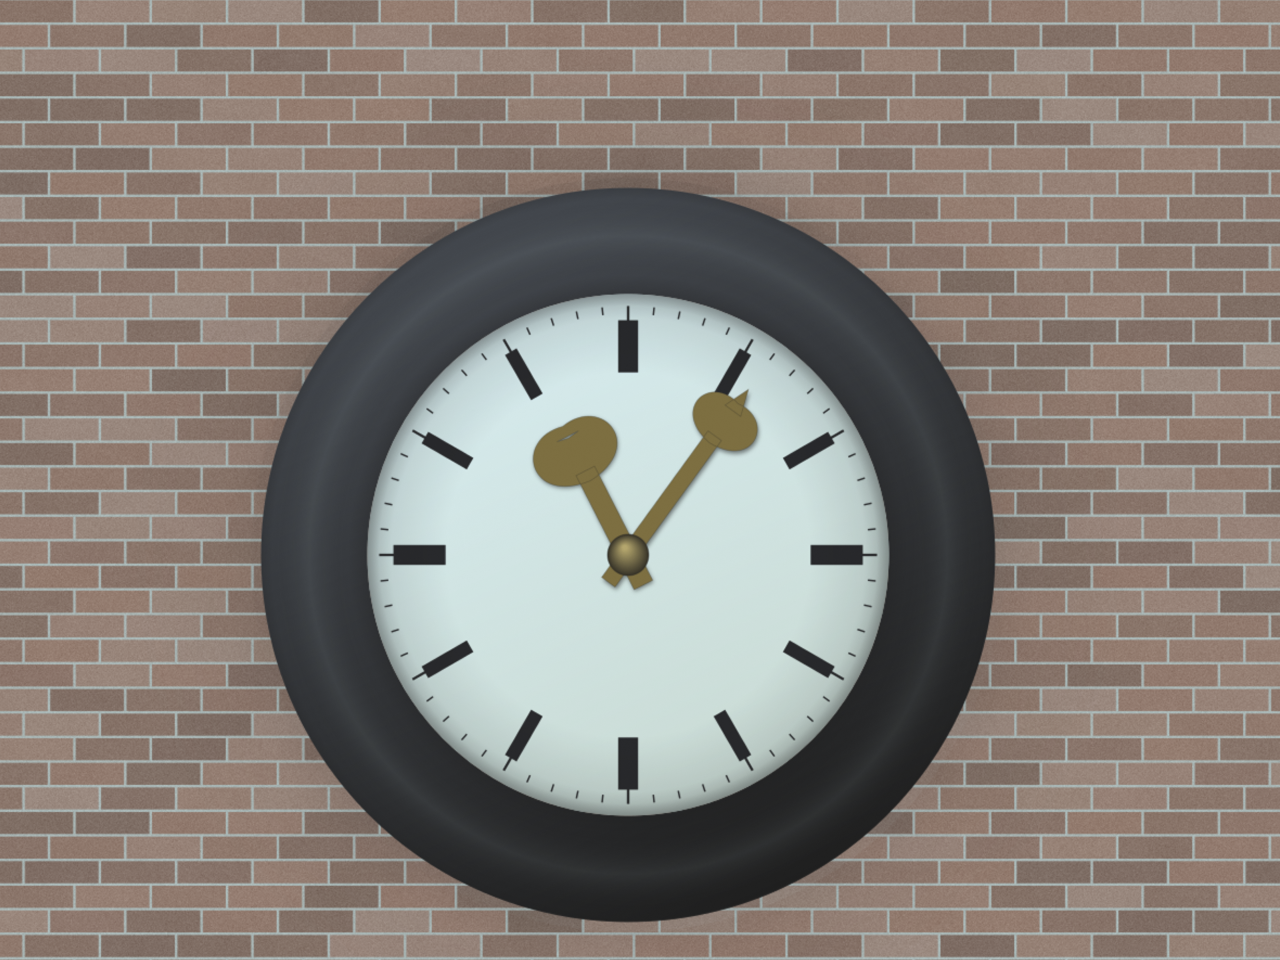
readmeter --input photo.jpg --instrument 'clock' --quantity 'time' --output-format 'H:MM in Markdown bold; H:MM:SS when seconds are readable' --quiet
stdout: **11:06**
